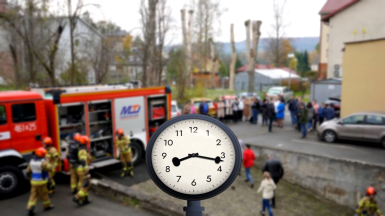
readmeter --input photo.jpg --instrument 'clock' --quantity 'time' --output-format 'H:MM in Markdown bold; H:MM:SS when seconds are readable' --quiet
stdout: **8:17**
